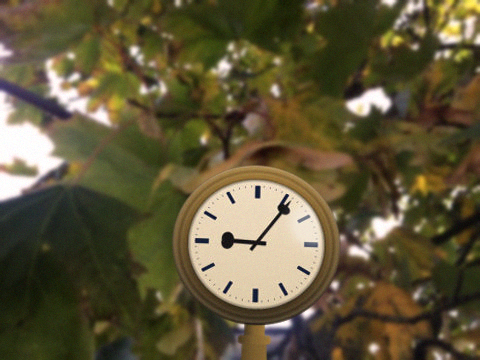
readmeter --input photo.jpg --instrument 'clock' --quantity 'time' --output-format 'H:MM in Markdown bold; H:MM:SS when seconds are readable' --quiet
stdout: **9:06**
